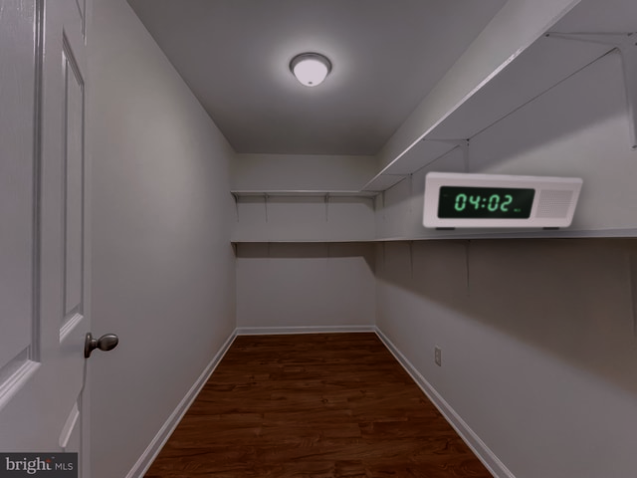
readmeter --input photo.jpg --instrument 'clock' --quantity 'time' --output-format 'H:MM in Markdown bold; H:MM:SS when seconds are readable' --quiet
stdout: **4:02**
